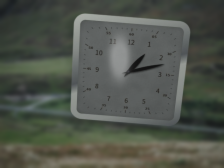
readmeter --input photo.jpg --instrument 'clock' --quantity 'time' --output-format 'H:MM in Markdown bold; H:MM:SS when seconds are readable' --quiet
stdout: **1:12**
